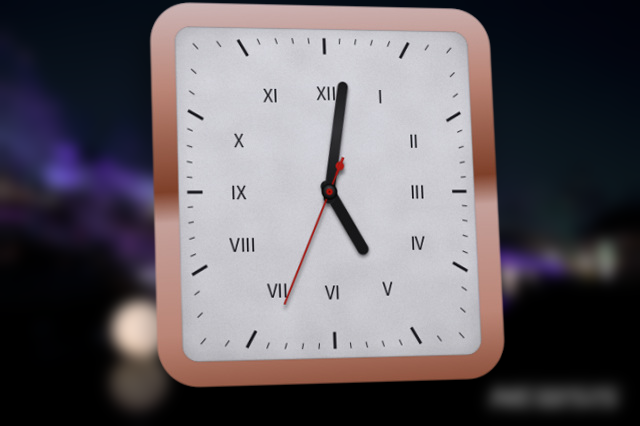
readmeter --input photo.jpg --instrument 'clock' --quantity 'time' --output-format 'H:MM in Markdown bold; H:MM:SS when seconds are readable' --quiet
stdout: **5:01:34**
